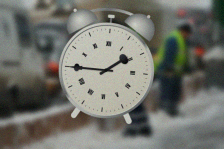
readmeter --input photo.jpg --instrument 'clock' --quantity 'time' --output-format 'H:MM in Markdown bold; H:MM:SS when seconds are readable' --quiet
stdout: **1:45**
